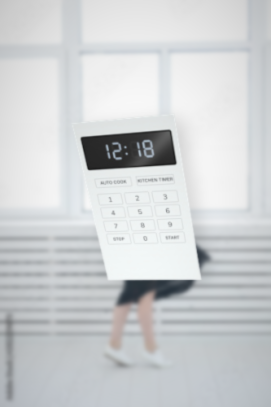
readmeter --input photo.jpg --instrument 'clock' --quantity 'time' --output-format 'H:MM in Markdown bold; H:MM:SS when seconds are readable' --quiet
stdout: **12:18**
